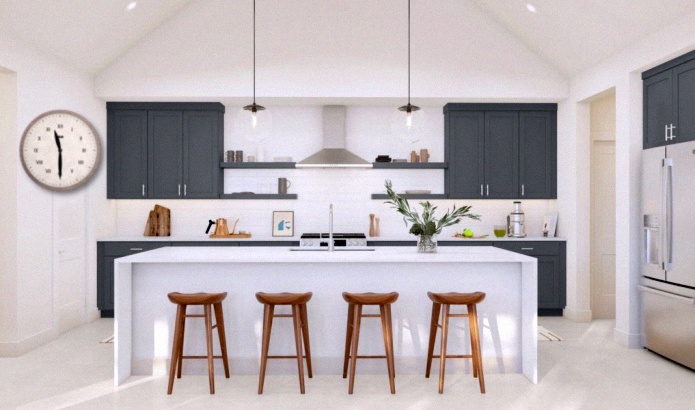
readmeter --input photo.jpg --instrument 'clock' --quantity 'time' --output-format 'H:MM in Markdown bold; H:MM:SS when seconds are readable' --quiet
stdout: **11:30**
